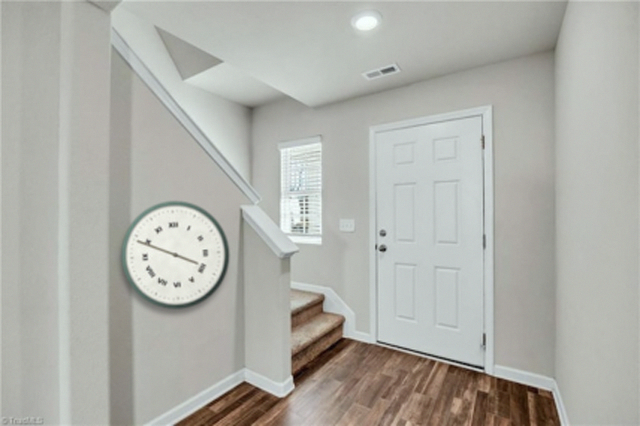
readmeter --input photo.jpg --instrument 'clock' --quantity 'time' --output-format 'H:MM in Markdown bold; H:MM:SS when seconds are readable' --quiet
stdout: **3:49**
